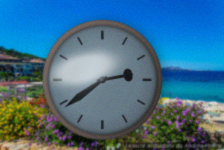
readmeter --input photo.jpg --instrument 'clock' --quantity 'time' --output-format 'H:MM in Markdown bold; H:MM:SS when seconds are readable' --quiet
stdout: **2:39**
